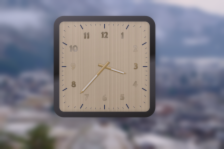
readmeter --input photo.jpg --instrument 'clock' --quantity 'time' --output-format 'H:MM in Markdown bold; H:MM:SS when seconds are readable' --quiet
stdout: **3:37**
